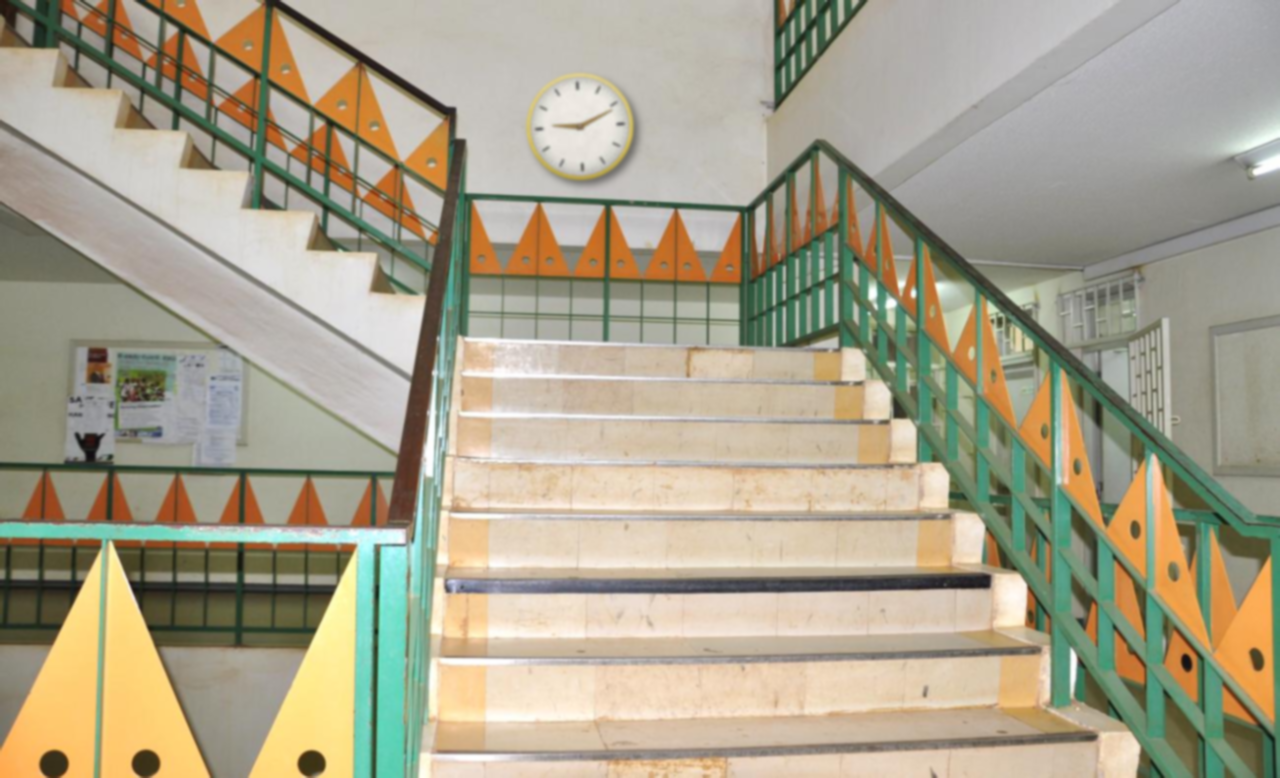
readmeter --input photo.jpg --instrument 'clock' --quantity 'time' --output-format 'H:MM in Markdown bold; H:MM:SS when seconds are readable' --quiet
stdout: **9:11**
